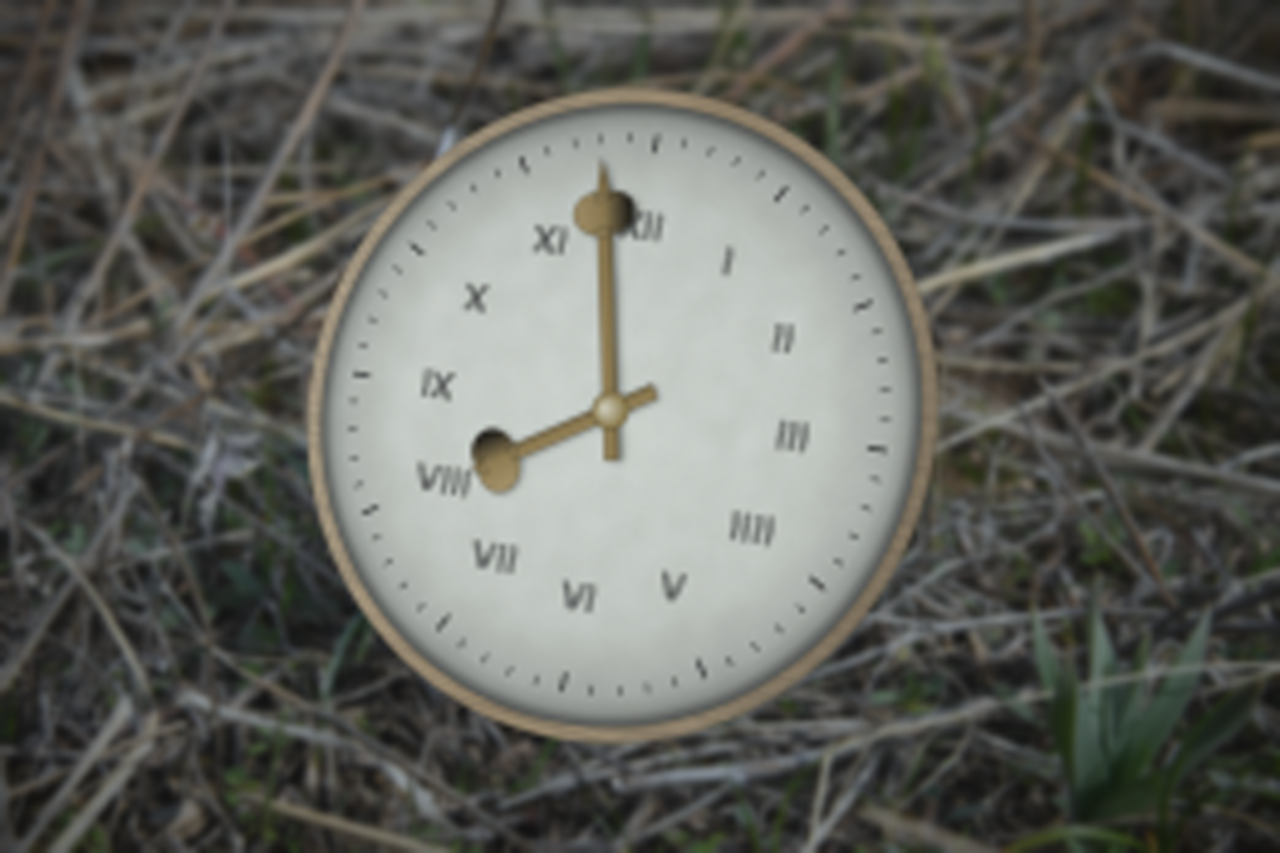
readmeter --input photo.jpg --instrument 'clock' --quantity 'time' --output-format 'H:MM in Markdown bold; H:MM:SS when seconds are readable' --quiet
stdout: **7:58**
